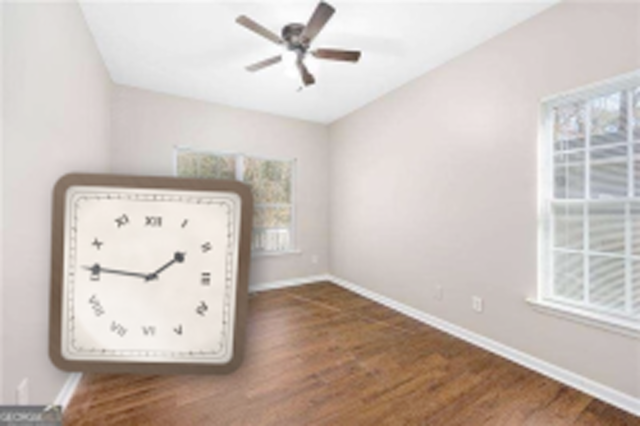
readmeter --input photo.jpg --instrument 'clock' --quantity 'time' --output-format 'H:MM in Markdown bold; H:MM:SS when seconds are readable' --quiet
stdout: **1:46**
